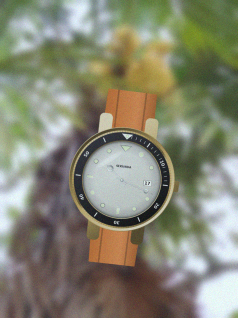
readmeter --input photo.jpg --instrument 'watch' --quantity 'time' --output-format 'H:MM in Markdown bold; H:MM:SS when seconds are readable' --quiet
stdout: **10:18**
